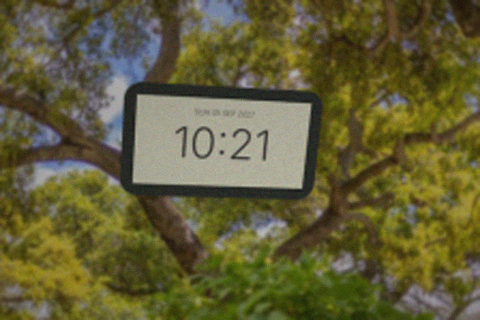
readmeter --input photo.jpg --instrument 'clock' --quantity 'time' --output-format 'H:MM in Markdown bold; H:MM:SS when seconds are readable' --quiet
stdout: **10:21**
